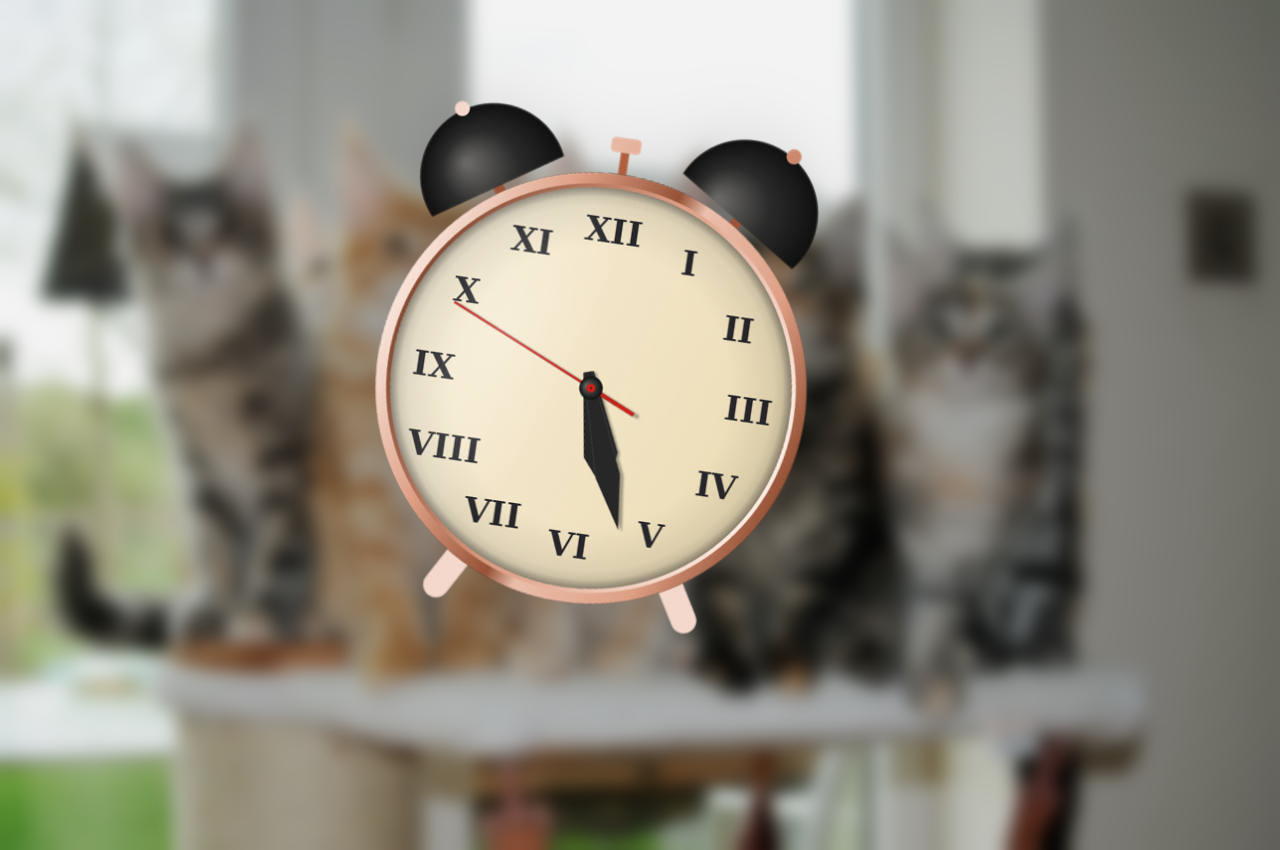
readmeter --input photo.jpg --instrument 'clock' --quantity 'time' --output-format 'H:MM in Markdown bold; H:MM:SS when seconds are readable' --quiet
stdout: **5:26:49**
